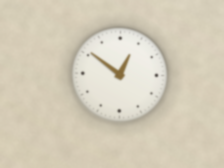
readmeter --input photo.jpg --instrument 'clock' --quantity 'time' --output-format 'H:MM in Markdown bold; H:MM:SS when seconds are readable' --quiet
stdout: **12:51**
